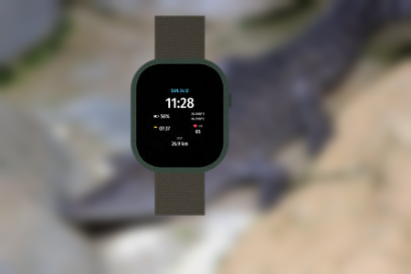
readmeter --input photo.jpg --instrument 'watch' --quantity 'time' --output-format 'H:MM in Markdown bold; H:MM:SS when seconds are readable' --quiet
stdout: **11:28**
